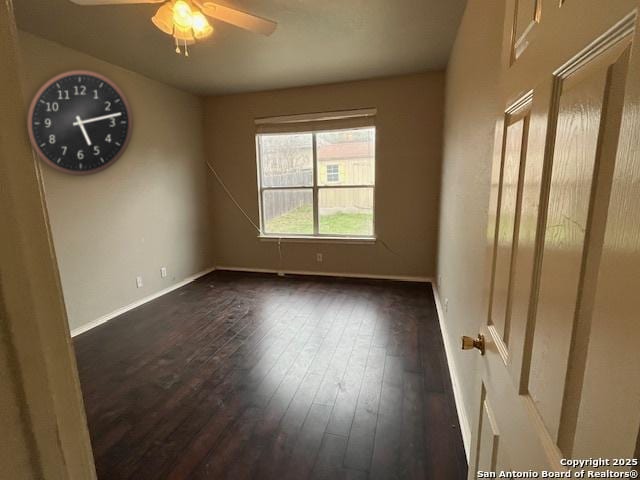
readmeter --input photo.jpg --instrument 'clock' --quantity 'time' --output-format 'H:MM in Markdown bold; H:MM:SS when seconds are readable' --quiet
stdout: **5:13**
